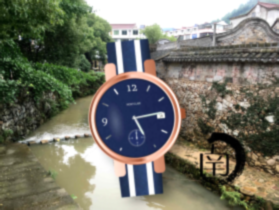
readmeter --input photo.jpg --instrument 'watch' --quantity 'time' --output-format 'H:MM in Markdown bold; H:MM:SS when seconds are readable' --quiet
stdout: **5:14**
